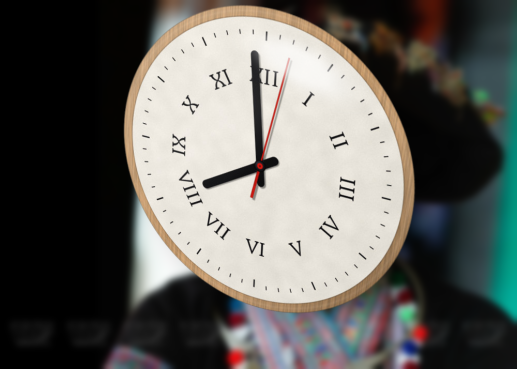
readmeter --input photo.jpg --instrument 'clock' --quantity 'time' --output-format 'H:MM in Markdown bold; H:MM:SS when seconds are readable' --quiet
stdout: **7:59:02**
